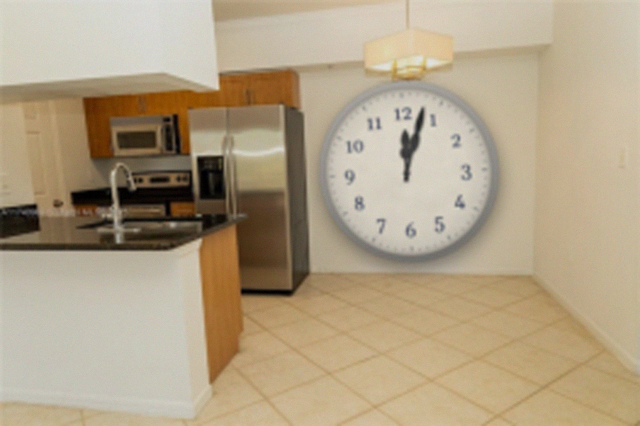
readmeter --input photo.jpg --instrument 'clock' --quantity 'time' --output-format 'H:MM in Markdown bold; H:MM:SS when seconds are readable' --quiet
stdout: **12:03**
